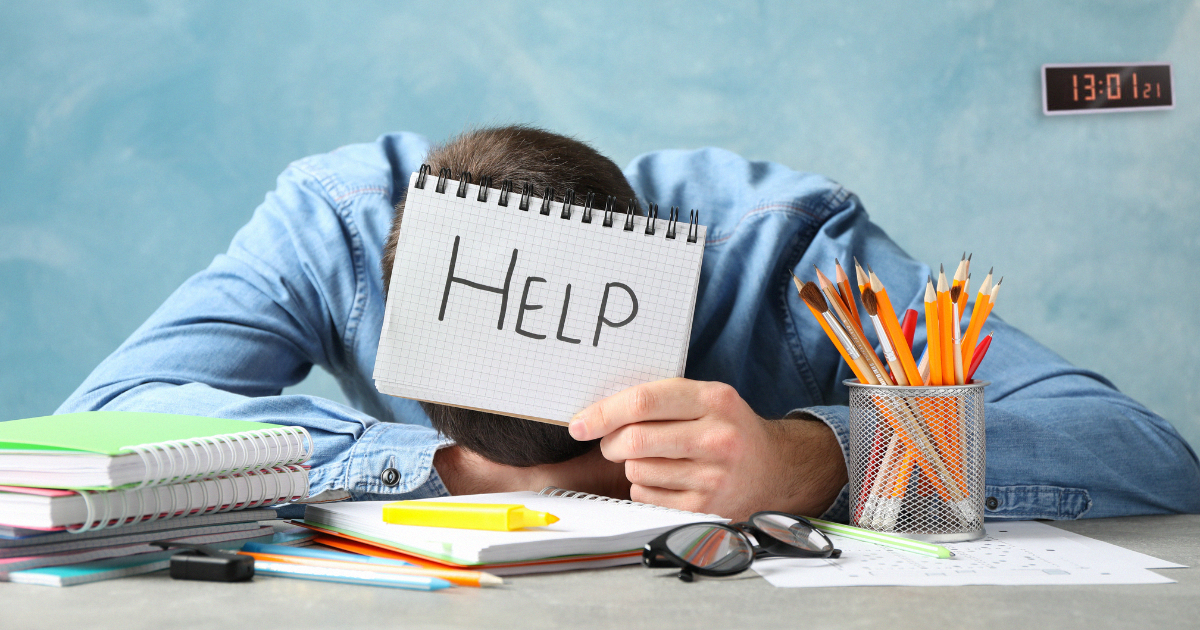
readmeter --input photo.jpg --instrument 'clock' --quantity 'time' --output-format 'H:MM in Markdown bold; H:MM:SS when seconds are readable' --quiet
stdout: **13:01:21**
